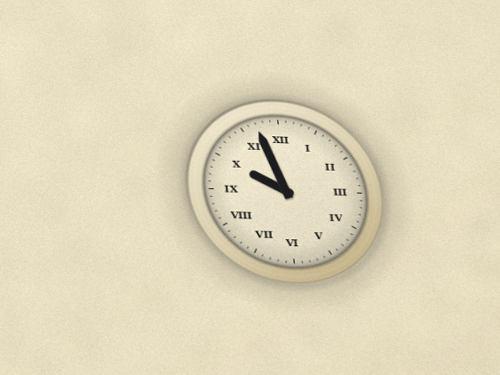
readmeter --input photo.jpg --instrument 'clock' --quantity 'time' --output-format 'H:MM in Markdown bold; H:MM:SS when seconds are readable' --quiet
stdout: **9:57**
